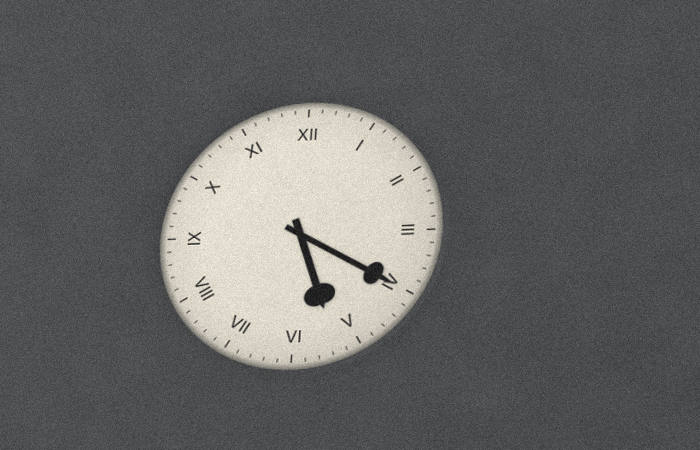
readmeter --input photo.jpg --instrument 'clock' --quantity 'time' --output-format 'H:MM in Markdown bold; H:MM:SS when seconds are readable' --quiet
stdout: **5:20**
